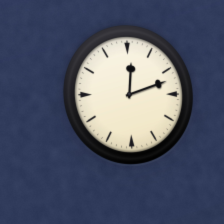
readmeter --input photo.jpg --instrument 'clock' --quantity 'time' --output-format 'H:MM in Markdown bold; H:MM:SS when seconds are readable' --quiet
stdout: **12:12**
